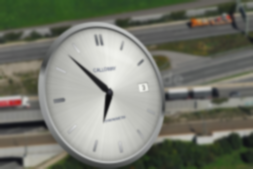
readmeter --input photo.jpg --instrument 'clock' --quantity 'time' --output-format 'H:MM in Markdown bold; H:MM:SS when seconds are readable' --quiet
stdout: **6:53**
